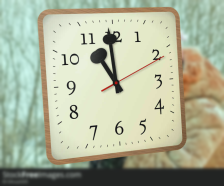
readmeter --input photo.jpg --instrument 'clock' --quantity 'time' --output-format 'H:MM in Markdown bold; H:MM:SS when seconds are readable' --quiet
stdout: **10:59:11**
